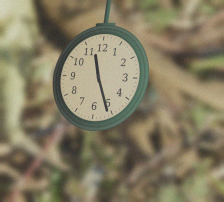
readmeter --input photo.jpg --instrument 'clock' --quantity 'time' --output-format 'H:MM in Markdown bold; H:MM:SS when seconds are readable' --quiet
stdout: **11:26**
